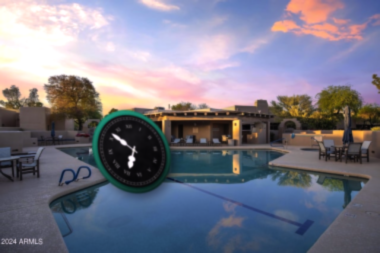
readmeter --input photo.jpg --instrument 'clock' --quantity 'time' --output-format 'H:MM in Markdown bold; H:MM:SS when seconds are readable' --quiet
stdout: **6:52**
